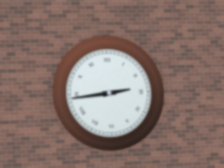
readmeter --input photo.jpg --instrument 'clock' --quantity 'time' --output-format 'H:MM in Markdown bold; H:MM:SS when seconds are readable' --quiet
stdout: **2:44**
